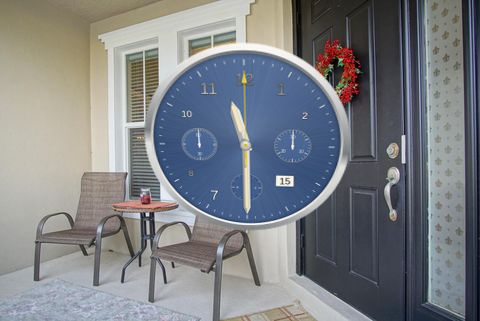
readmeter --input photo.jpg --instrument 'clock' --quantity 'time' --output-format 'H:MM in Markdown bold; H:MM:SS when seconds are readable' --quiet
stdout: **11:30**
